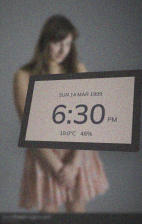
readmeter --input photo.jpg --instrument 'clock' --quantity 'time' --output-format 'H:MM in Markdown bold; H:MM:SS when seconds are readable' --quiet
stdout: **6:30**
